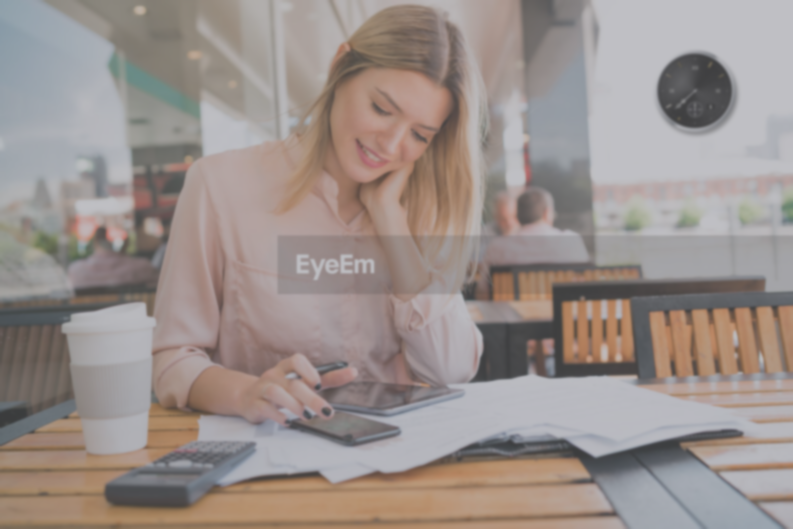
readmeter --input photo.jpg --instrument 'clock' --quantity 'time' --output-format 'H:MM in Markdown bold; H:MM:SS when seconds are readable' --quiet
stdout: **7:38**
